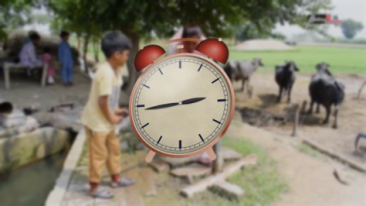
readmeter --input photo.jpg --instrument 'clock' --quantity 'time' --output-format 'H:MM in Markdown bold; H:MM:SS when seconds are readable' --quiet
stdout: **2:44**
